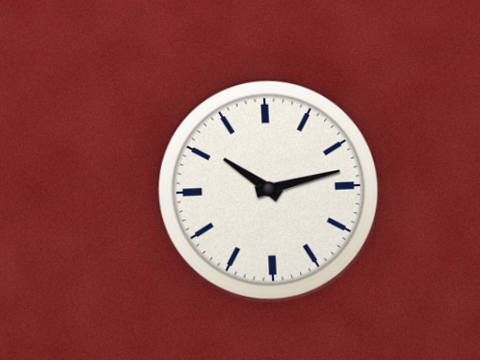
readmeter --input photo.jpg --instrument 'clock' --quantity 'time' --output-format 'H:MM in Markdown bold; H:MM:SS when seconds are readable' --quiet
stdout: **10:13**
